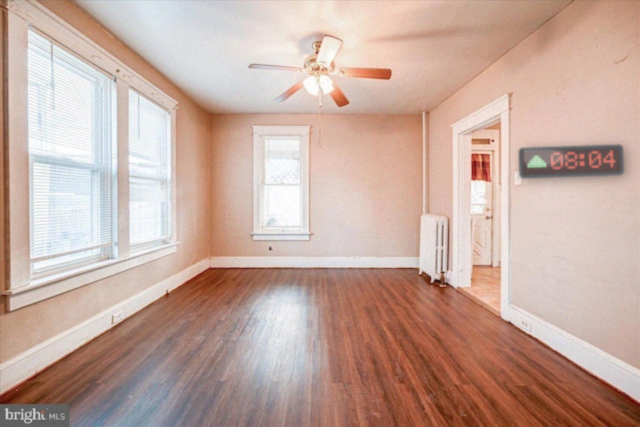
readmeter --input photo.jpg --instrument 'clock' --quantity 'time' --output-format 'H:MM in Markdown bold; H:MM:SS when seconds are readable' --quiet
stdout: **8:04**
